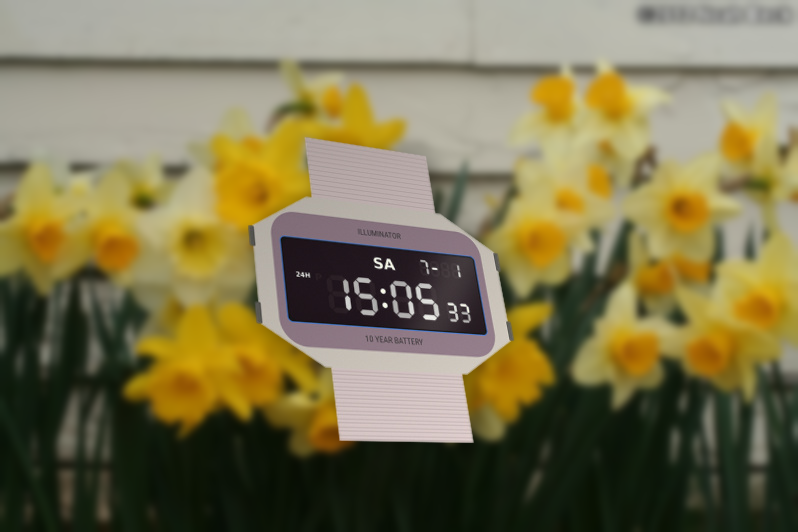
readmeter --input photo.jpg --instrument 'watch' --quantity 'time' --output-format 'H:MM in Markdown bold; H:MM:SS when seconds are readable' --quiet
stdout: **15:05:33**
